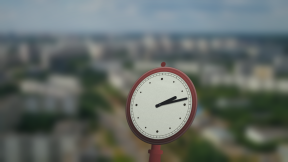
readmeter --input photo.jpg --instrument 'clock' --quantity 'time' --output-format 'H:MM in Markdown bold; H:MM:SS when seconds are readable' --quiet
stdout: **2:13**
